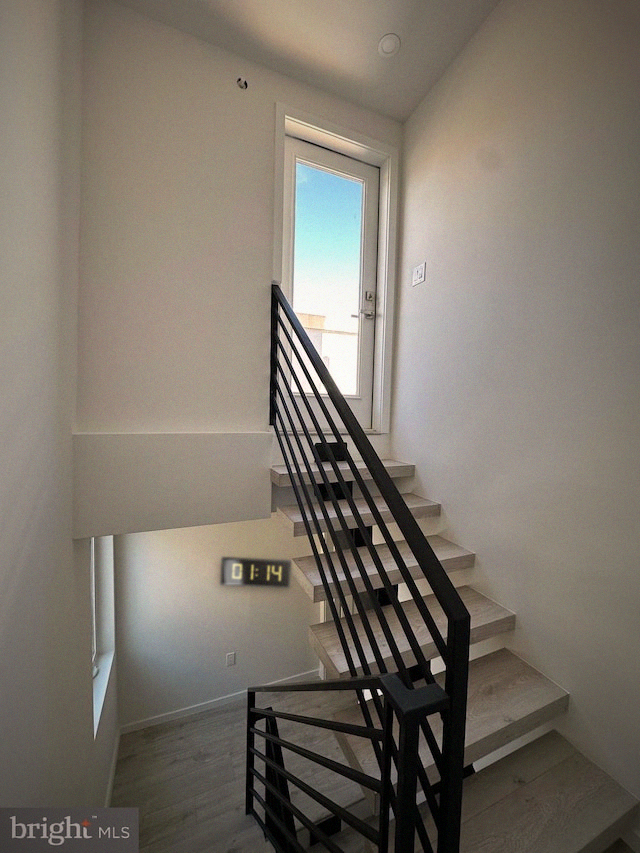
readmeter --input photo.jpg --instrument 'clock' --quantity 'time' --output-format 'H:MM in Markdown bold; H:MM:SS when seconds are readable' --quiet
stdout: **1:14**
